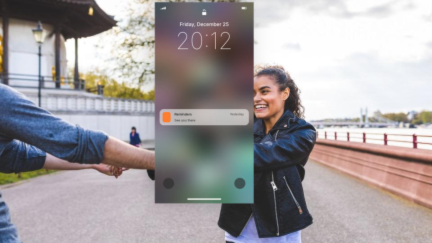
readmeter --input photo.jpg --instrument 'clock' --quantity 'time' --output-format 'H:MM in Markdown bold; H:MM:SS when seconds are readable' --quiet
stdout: **20:12**
